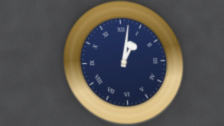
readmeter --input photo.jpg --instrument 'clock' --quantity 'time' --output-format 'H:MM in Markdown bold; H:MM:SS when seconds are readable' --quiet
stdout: **1:02**
